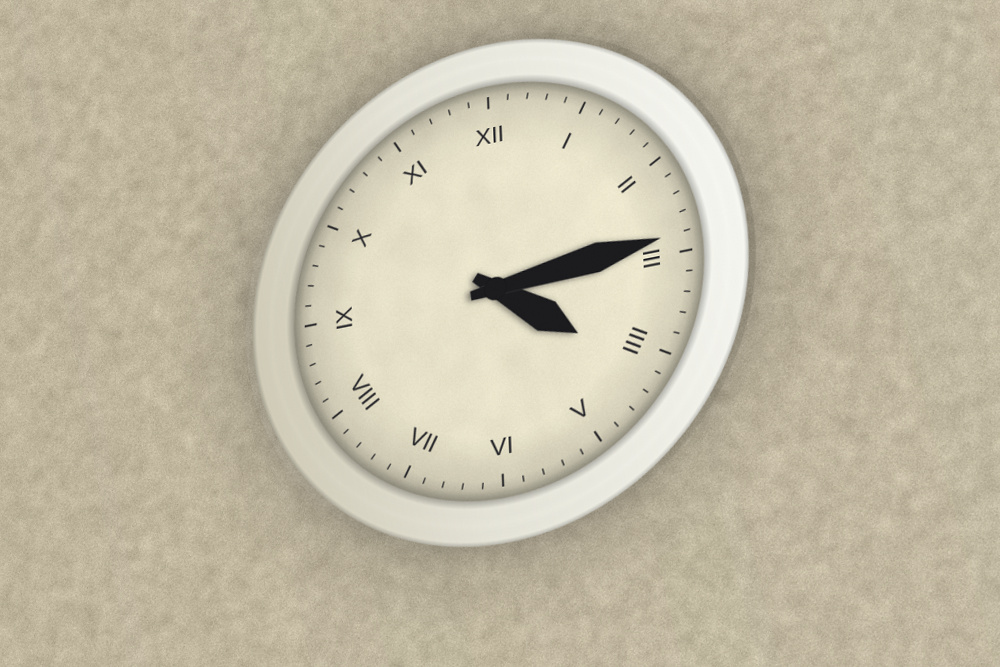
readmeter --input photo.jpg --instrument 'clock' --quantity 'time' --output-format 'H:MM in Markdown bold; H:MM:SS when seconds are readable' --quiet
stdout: **4:14**
